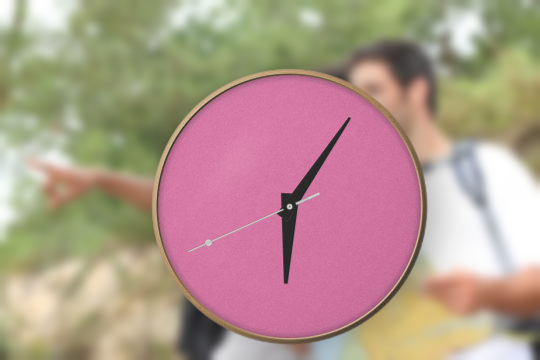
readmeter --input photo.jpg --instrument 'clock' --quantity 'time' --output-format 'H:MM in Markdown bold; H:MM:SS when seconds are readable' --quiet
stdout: **6:05:41**
